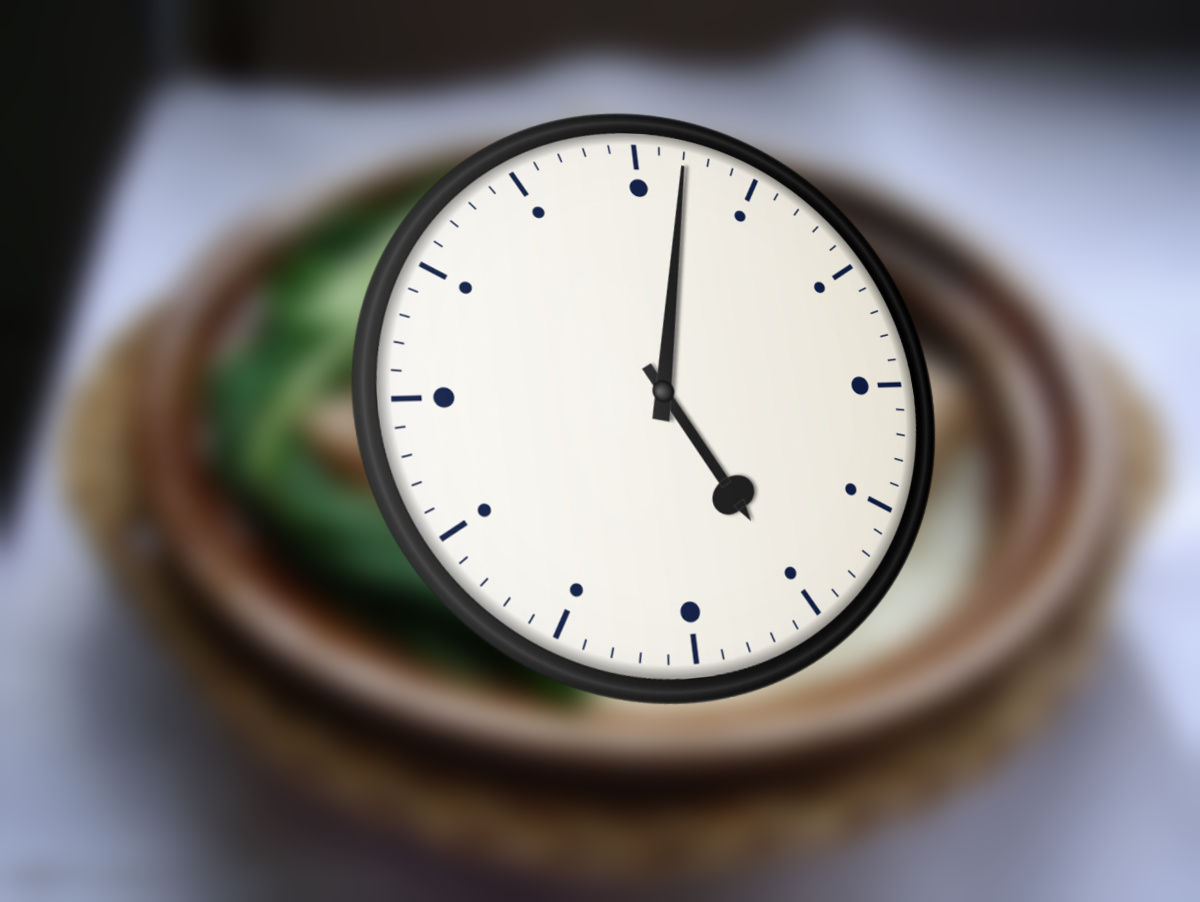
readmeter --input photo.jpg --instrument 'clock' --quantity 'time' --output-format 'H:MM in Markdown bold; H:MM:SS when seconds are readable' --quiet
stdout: **5:02**
